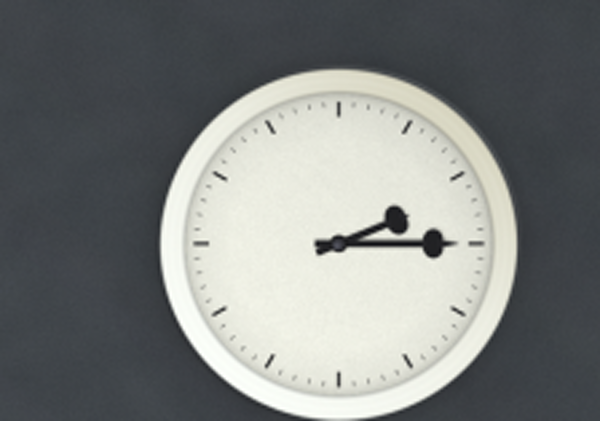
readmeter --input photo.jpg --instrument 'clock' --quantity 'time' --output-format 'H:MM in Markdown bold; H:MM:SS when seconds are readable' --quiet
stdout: **2:15**
